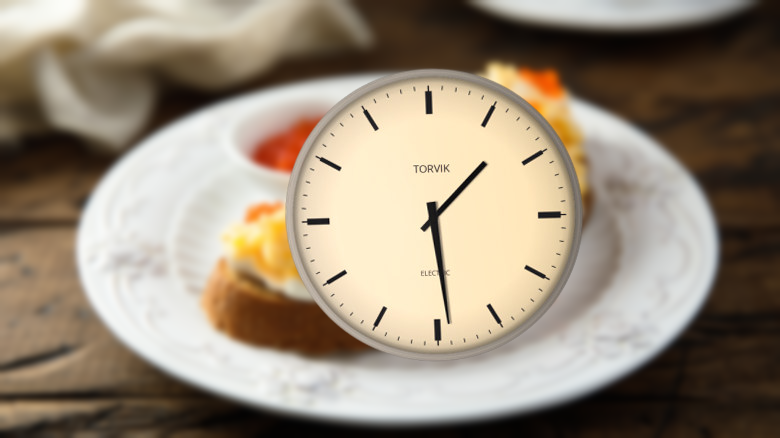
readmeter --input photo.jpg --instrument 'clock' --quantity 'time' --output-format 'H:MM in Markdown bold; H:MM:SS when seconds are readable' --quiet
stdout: **1:29**
